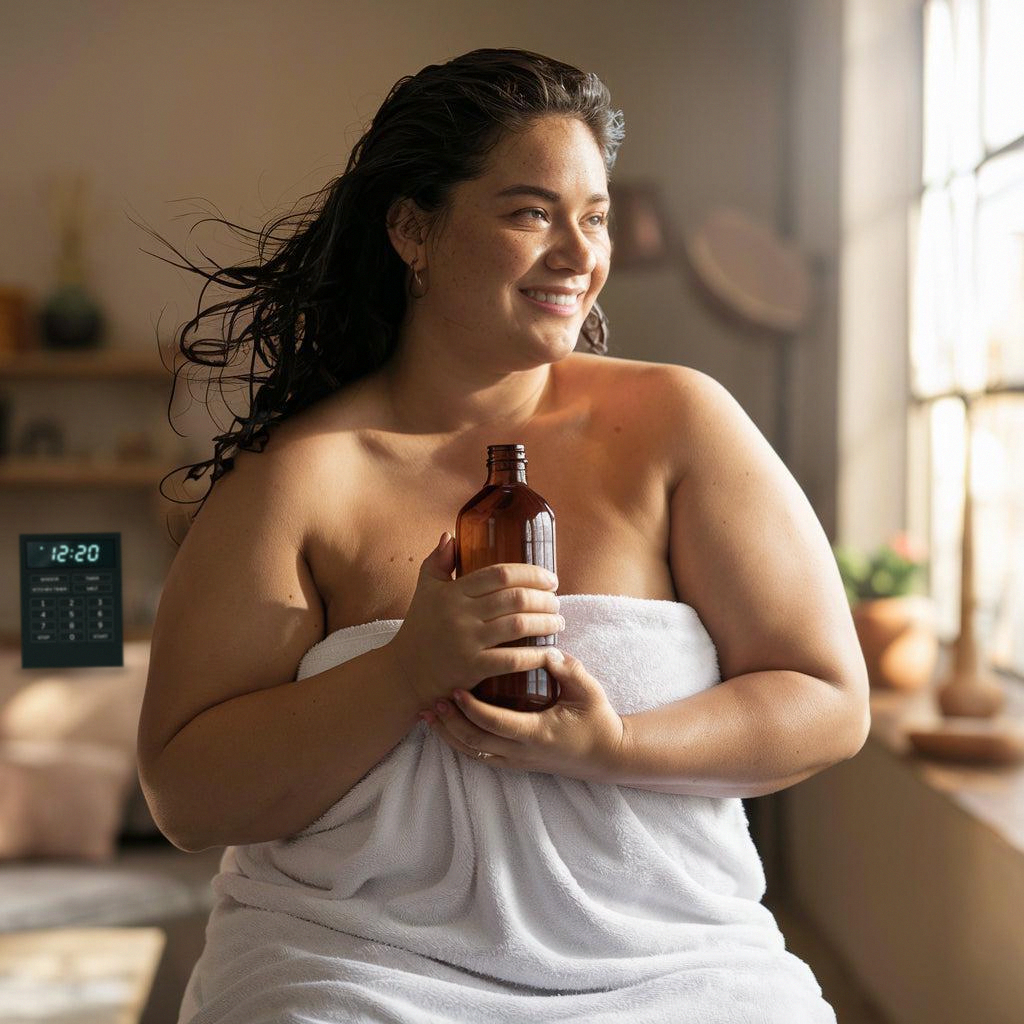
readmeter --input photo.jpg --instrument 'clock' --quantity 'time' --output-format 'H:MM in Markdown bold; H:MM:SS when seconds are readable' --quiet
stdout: **12:20**
